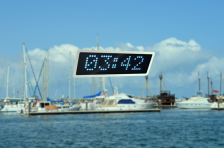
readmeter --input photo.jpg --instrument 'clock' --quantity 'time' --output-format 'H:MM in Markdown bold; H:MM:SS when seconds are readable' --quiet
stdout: **3:42**
